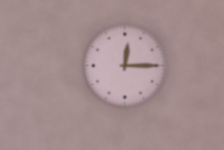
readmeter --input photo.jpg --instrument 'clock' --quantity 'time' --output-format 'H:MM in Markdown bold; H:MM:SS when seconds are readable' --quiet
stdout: **12:15**
